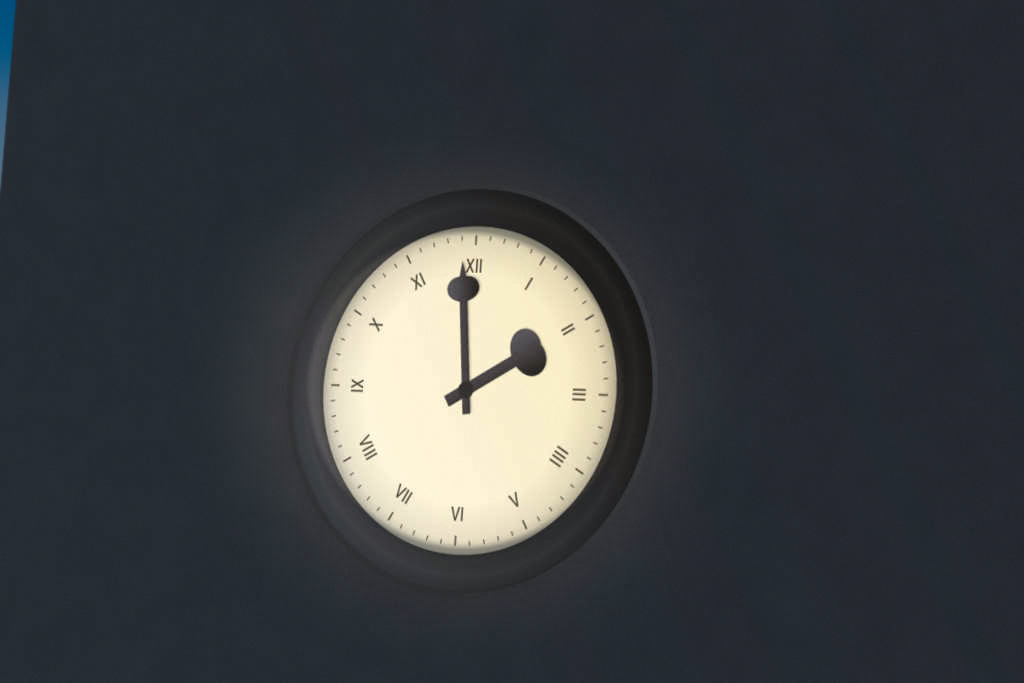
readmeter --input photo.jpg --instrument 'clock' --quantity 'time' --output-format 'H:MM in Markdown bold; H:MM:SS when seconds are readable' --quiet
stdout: **1:59**
